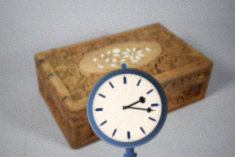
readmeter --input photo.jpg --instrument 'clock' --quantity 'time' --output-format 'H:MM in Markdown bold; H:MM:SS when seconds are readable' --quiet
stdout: **2:17**
